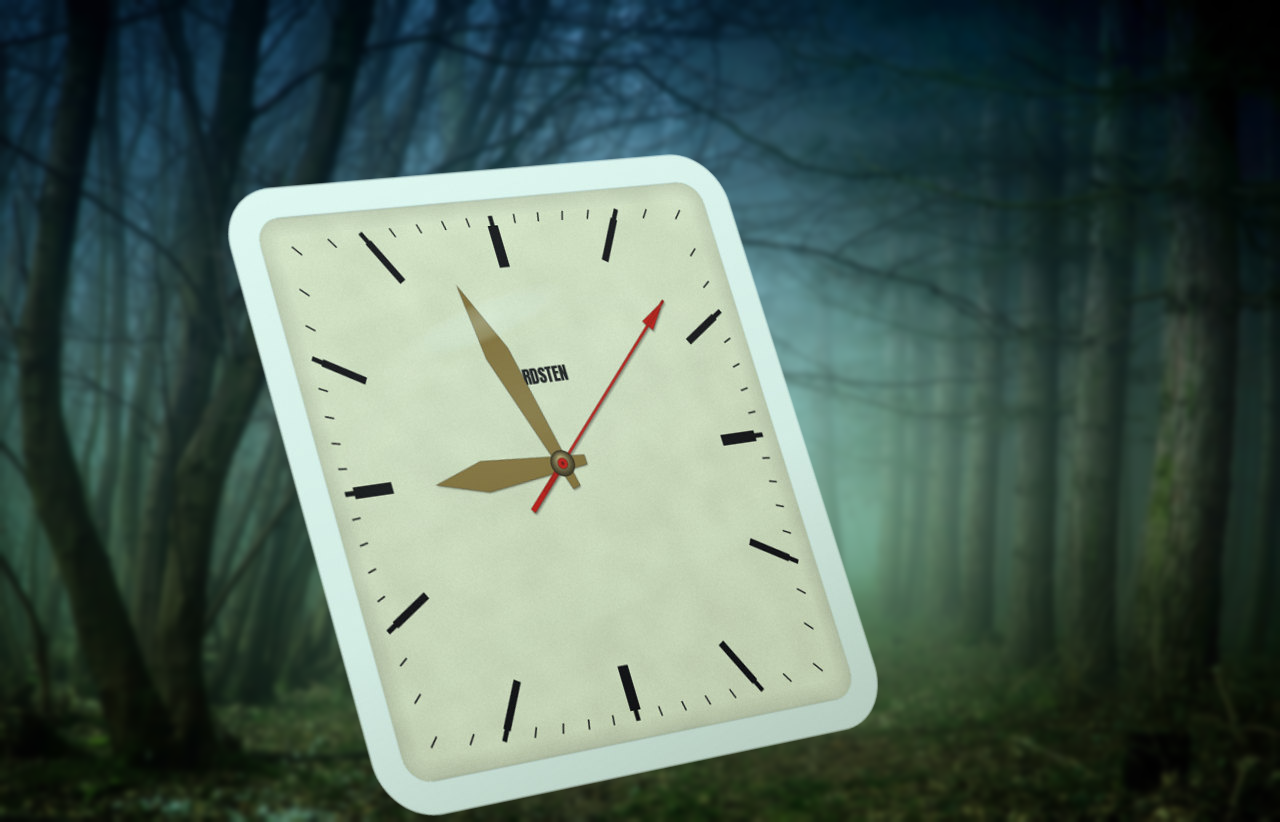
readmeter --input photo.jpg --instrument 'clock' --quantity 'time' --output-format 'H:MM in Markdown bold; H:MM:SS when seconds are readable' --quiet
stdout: **8:57:08**
